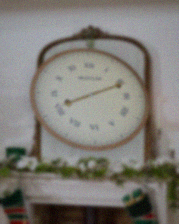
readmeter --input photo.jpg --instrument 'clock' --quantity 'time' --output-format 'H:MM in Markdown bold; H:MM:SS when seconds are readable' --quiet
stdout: **8:11**
